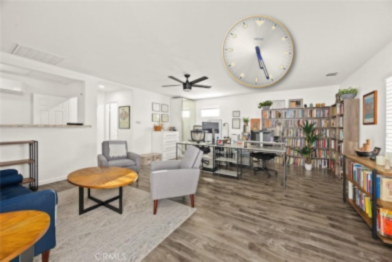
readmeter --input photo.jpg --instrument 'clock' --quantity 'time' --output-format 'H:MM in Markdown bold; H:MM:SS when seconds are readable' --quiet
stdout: **5:26**
